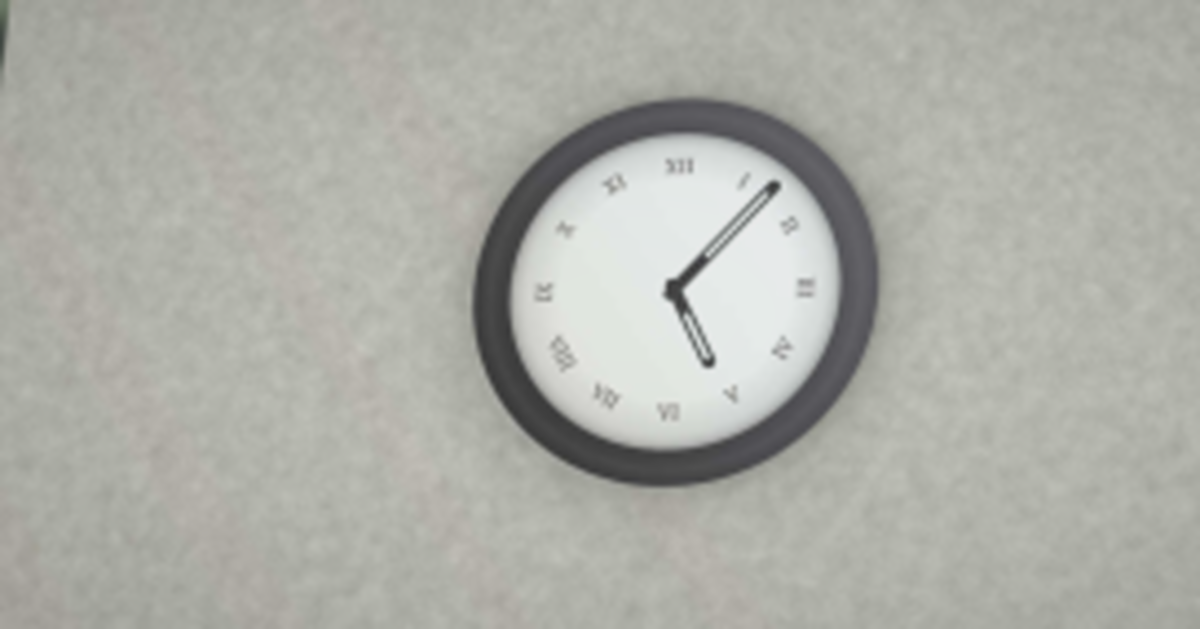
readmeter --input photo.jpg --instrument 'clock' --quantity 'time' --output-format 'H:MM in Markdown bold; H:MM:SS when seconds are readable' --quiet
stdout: **5:07**
